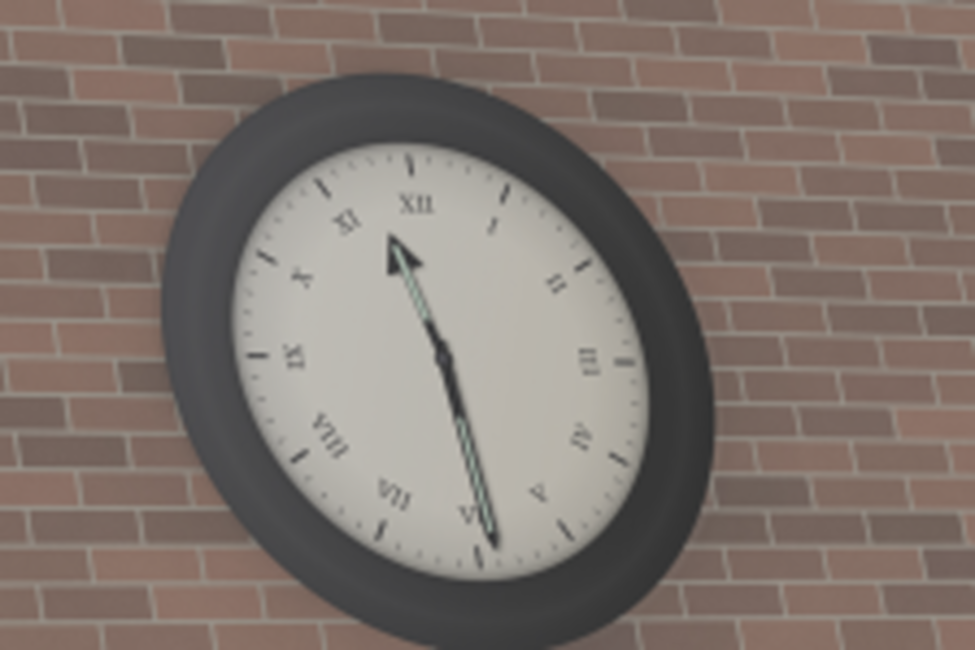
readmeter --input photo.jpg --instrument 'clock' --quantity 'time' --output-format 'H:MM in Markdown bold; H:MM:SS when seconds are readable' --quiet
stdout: **11:29**
